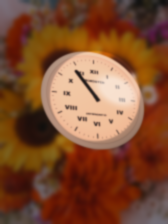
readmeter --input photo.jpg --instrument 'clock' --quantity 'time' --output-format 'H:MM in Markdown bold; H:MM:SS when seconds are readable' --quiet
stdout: **10:54**
